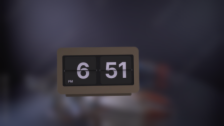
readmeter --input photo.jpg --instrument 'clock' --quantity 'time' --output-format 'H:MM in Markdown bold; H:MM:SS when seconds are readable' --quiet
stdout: **6:51**
